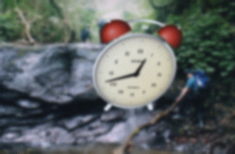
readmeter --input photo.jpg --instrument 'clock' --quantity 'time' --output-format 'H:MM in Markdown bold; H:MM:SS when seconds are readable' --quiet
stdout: **12:42**
